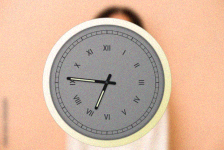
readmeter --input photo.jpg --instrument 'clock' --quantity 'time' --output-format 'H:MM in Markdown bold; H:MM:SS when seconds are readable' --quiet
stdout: **6:46**
